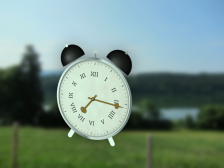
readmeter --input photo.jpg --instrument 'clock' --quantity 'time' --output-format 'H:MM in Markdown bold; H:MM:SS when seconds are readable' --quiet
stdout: **7:16**
